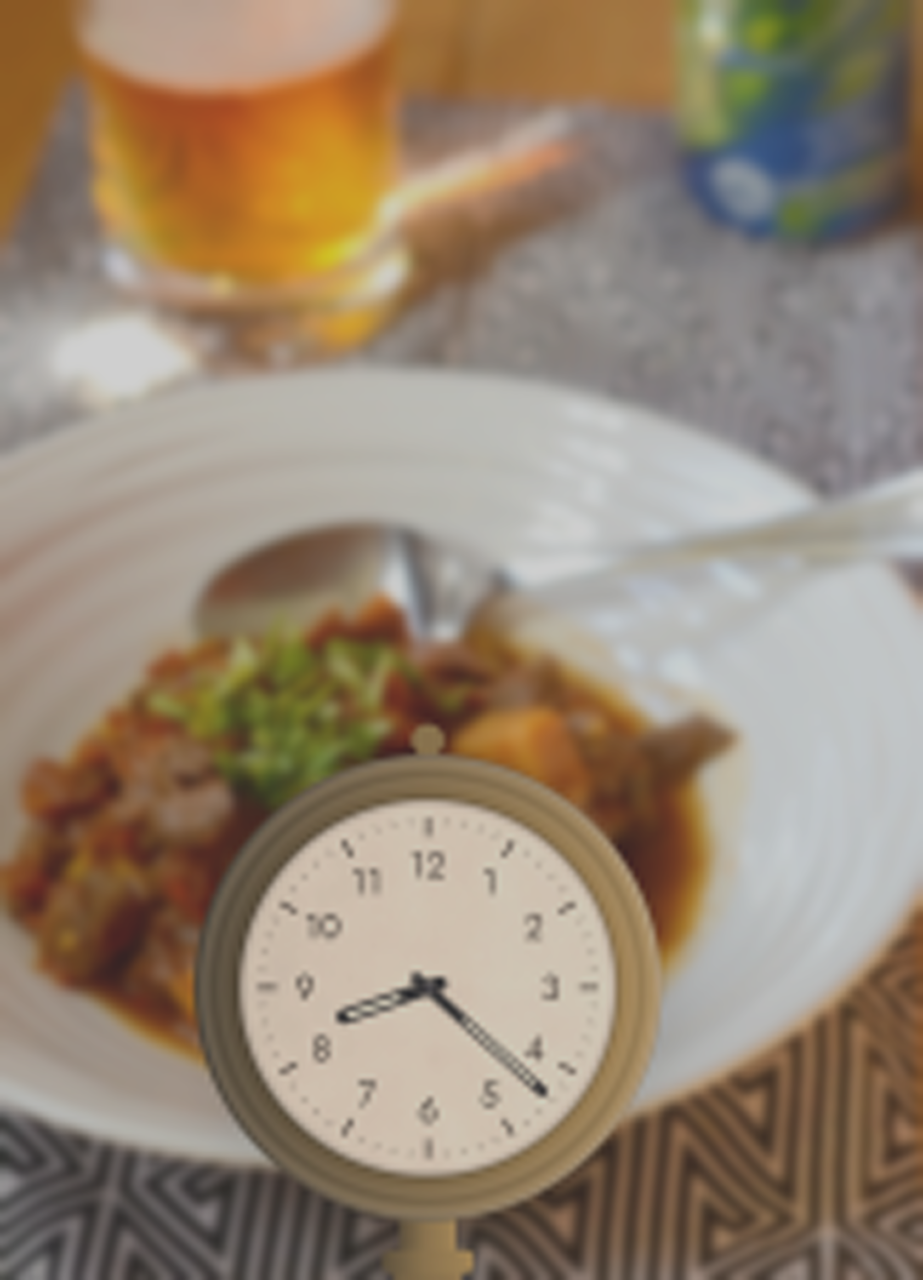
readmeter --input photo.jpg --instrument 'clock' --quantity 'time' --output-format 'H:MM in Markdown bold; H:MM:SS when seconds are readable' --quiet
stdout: **8:22**
